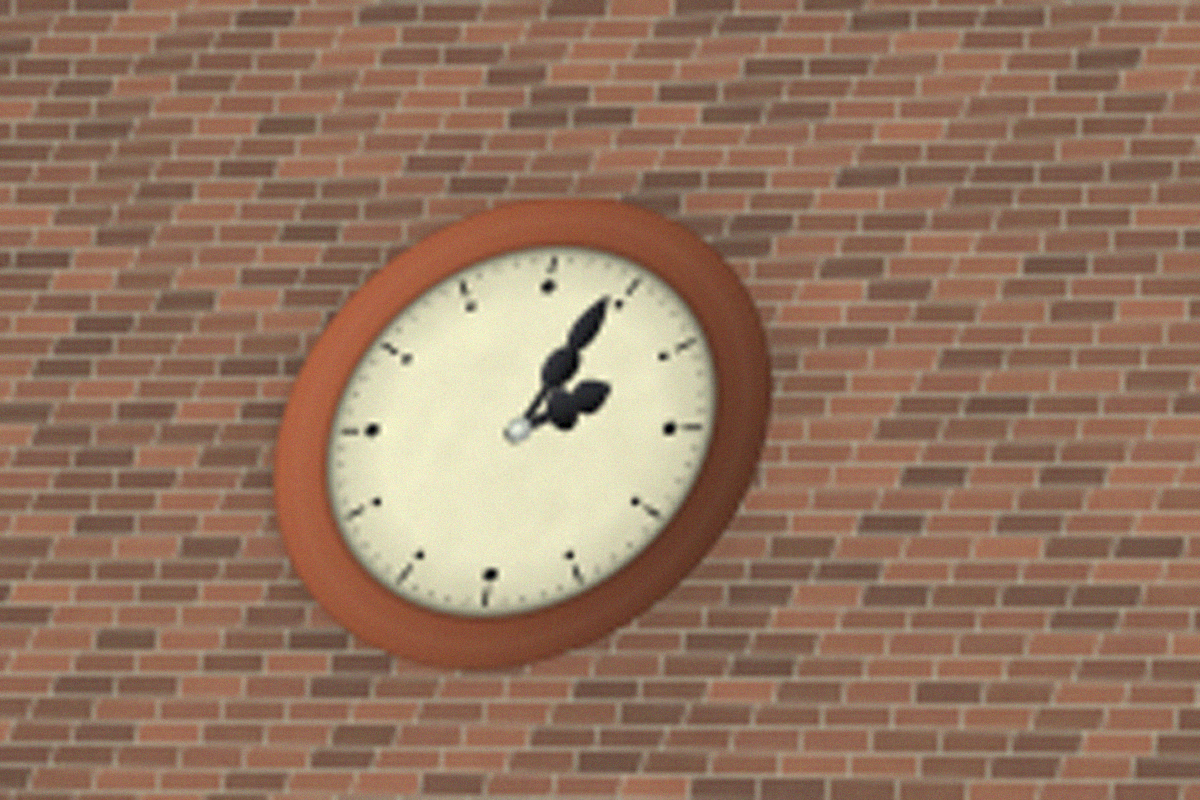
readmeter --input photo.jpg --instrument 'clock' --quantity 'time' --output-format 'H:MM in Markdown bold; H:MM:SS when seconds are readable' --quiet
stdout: **2:04**
